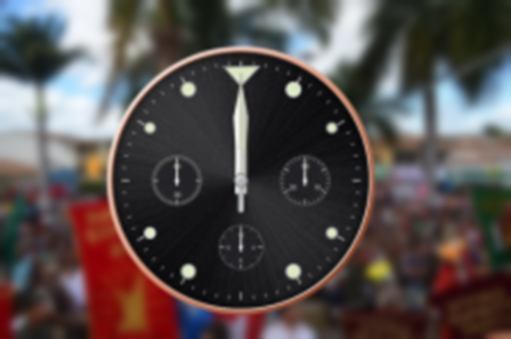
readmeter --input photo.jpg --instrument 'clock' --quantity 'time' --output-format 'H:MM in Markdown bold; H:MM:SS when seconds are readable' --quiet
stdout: **12:00**
